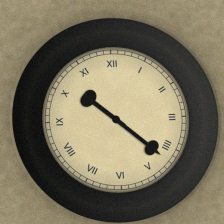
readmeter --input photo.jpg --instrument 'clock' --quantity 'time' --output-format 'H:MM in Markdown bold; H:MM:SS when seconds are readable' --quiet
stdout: **10:22**
